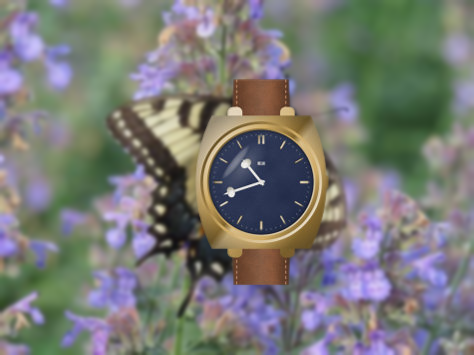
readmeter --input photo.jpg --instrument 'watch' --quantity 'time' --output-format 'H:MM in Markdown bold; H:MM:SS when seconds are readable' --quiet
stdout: **10:42**
